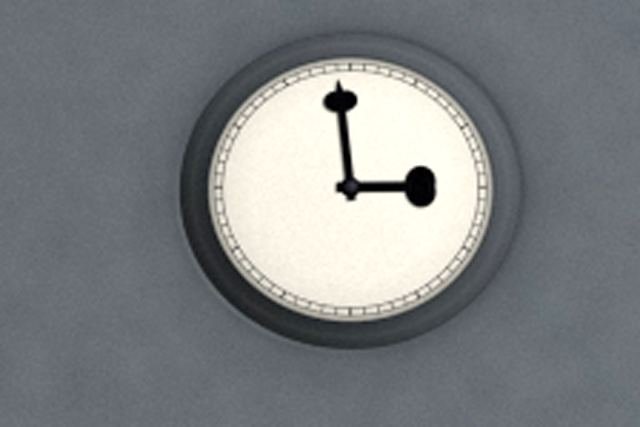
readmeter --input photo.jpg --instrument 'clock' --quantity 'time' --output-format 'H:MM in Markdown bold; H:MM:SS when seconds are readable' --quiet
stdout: **2:59**
